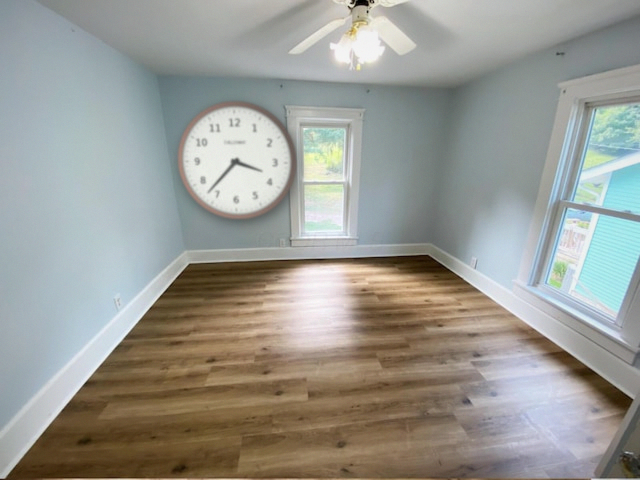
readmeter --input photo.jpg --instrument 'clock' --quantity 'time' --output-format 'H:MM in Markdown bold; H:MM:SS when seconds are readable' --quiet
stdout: **3:37**
